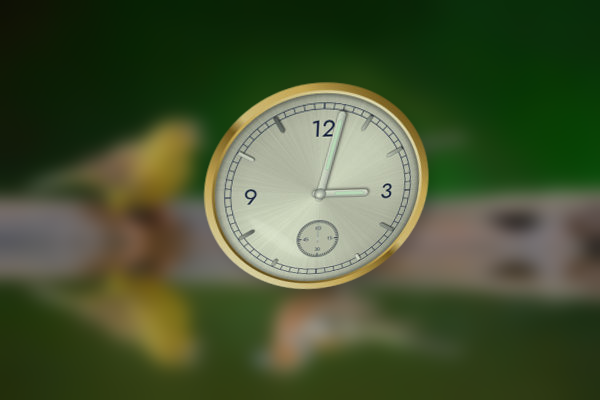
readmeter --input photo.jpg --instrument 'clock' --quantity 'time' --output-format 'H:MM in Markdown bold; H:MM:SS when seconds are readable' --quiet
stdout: **3:02**
